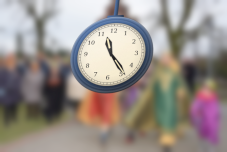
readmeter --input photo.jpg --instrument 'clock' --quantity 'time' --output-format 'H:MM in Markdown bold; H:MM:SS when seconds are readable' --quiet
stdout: **11:24**
